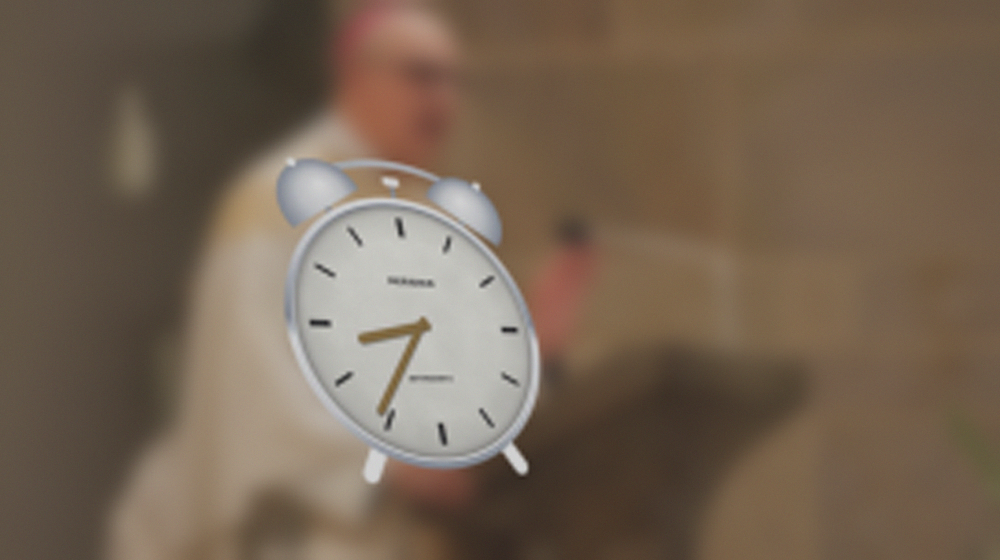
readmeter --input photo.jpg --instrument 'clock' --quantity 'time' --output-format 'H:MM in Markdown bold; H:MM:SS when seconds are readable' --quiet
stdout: **8:36**
